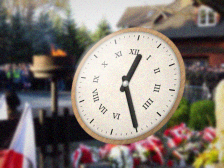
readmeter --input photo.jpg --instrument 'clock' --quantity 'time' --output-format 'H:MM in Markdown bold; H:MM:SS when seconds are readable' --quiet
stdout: **12:25**
